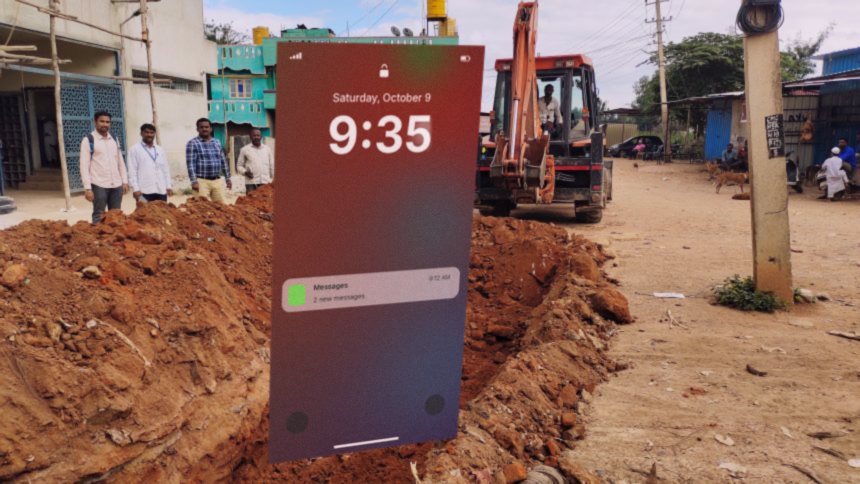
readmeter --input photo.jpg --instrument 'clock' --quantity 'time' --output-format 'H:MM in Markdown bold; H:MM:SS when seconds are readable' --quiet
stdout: **9:35**
